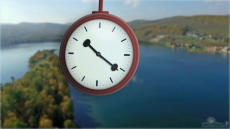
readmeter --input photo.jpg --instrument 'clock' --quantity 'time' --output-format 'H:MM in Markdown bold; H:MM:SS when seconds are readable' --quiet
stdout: **10:21**
